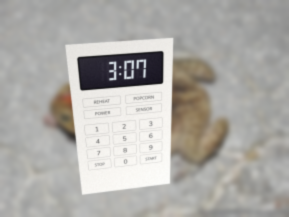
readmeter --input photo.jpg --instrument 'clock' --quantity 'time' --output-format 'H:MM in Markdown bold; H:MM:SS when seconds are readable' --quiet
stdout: **3:07**
